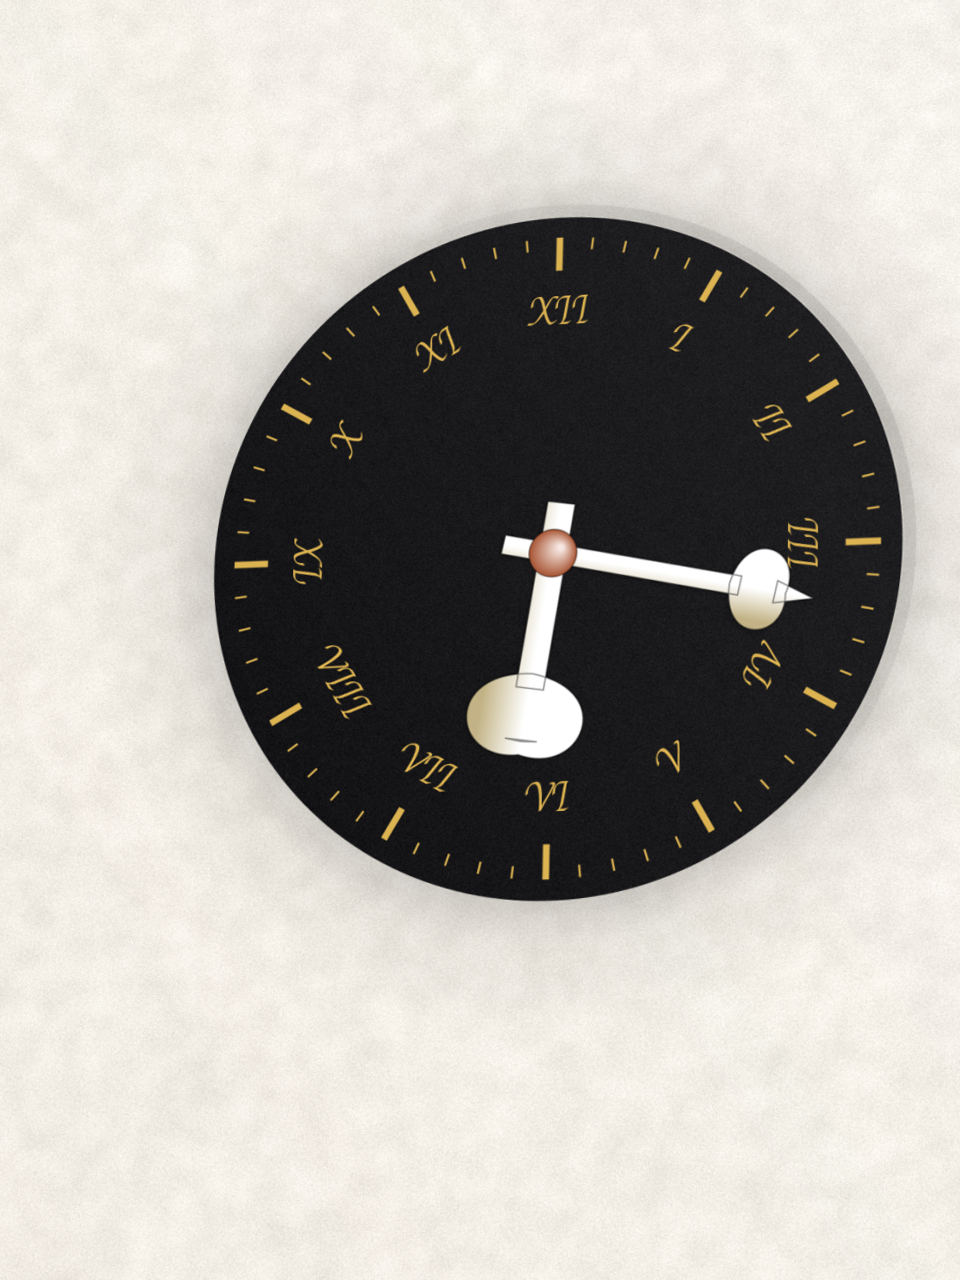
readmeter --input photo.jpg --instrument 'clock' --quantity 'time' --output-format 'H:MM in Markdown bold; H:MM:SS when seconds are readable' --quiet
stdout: **6:17**
